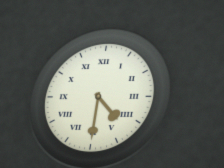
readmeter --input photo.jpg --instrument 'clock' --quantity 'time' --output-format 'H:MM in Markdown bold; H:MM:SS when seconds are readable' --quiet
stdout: **4:30**
